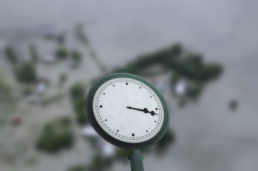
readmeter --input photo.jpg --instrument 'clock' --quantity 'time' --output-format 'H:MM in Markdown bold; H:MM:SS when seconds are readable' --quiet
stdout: **3:17**
